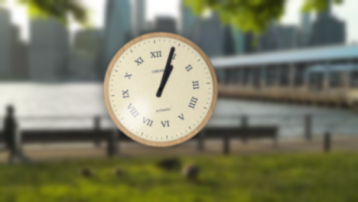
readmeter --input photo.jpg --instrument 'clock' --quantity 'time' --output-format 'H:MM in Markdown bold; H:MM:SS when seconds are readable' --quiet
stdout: **1:04**
